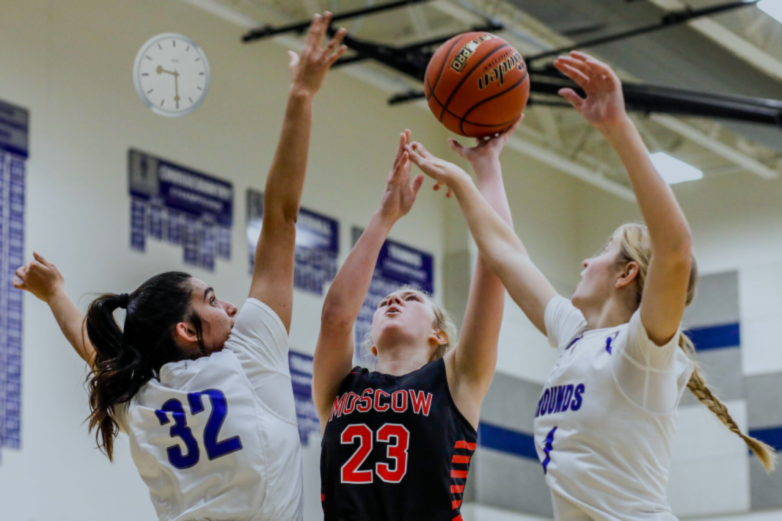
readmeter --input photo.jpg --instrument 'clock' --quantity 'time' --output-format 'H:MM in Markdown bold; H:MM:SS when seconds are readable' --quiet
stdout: **9:30**
